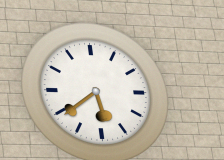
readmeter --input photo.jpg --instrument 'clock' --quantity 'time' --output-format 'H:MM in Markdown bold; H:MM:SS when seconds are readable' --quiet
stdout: **5:39**
